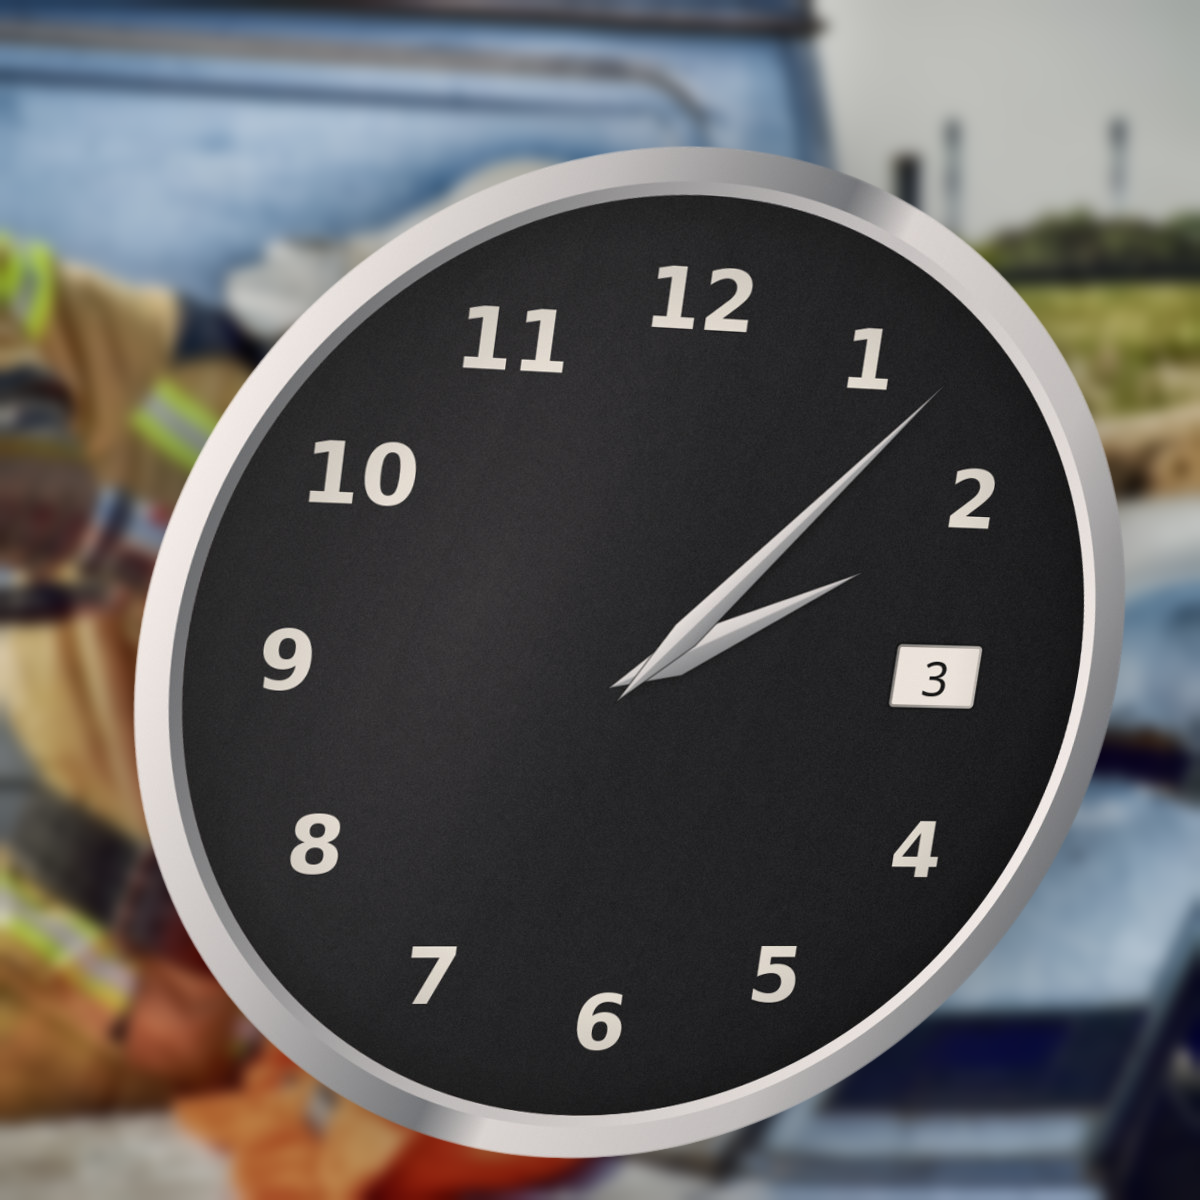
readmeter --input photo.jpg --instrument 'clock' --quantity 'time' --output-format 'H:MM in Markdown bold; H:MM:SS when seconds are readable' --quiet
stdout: **2:07**
